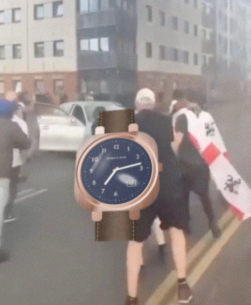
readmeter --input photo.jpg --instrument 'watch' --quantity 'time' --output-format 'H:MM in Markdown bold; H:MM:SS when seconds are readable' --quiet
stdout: **7:13**
